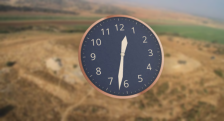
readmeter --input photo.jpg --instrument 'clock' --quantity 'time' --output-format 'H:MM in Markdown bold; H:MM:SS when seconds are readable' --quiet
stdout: **12:32**
